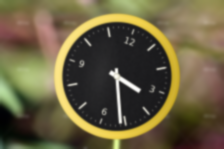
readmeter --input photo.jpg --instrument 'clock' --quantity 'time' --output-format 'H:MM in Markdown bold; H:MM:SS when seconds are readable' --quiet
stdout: **3:26**
